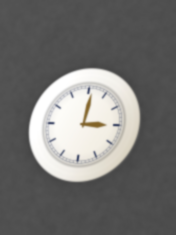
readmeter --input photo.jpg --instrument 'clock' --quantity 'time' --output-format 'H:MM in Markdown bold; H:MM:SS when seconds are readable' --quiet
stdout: **3:01**
